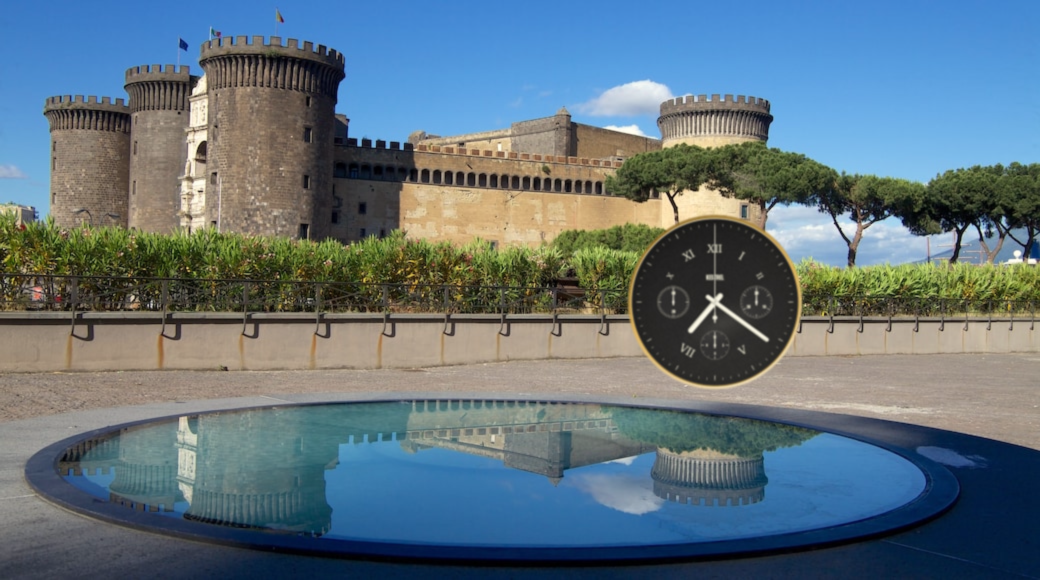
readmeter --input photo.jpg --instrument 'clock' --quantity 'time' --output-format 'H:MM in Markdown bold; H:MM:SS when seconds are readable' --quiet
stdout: **7:21**
